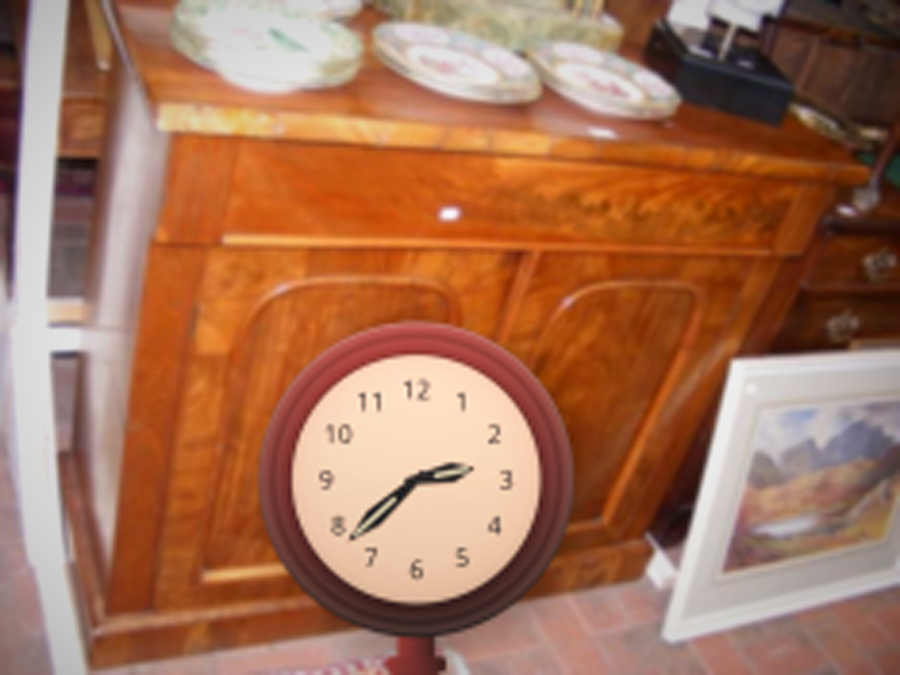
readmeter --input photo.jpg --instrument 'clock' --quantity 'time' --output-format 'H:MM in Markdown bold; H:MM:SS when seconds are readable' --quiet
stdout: **2:38**
